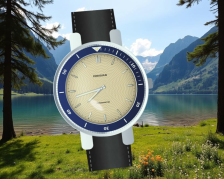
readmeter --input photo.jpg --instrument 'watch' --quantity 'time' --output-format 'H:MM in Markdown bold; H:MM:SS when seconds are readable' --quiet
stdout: **7:43**
